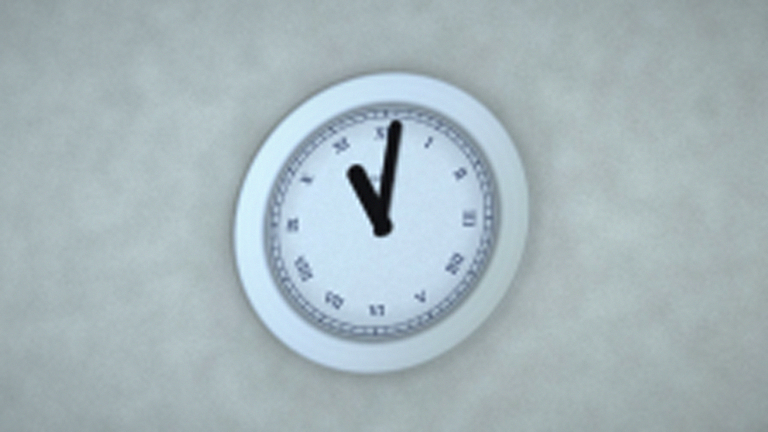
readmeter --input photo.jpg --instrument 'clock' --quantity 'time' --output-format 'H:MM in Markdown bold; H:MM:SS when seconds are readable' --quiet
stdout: **11:01**
